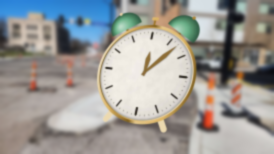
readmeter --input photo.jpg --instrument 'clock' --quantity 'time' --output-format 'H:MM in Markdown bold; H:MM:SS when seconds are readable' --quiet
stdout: **12:07**
